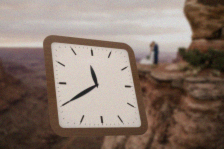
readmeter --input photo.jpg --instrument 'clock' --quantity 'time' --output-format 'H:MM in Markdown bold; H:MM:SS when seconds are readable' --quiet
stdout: **11:40**
